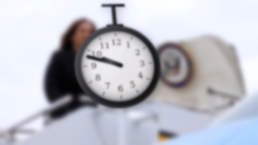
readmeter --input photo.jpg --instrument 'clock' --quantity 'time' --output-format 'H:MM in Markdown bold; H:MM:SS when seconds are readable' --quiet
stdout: **9:48**
